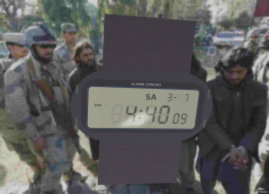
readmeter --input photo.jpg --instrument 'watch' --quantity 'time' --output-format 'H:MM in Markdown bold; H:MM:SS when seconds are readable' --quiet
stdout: **4:40:09**
